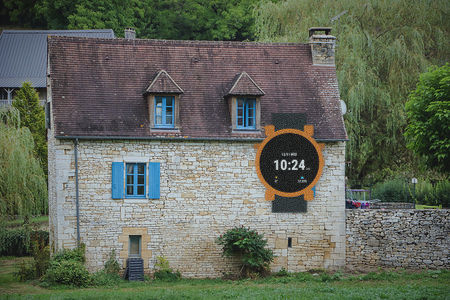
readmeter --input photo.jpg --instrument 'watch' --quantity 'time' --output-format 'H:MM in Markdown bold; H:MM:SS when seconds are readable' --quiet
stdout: **10:24**
